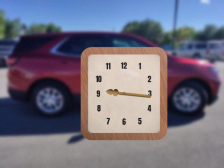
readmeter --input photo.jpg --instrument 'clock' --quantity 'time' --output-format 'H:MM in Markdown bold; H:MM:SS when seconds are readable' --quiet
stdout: **9:16**
